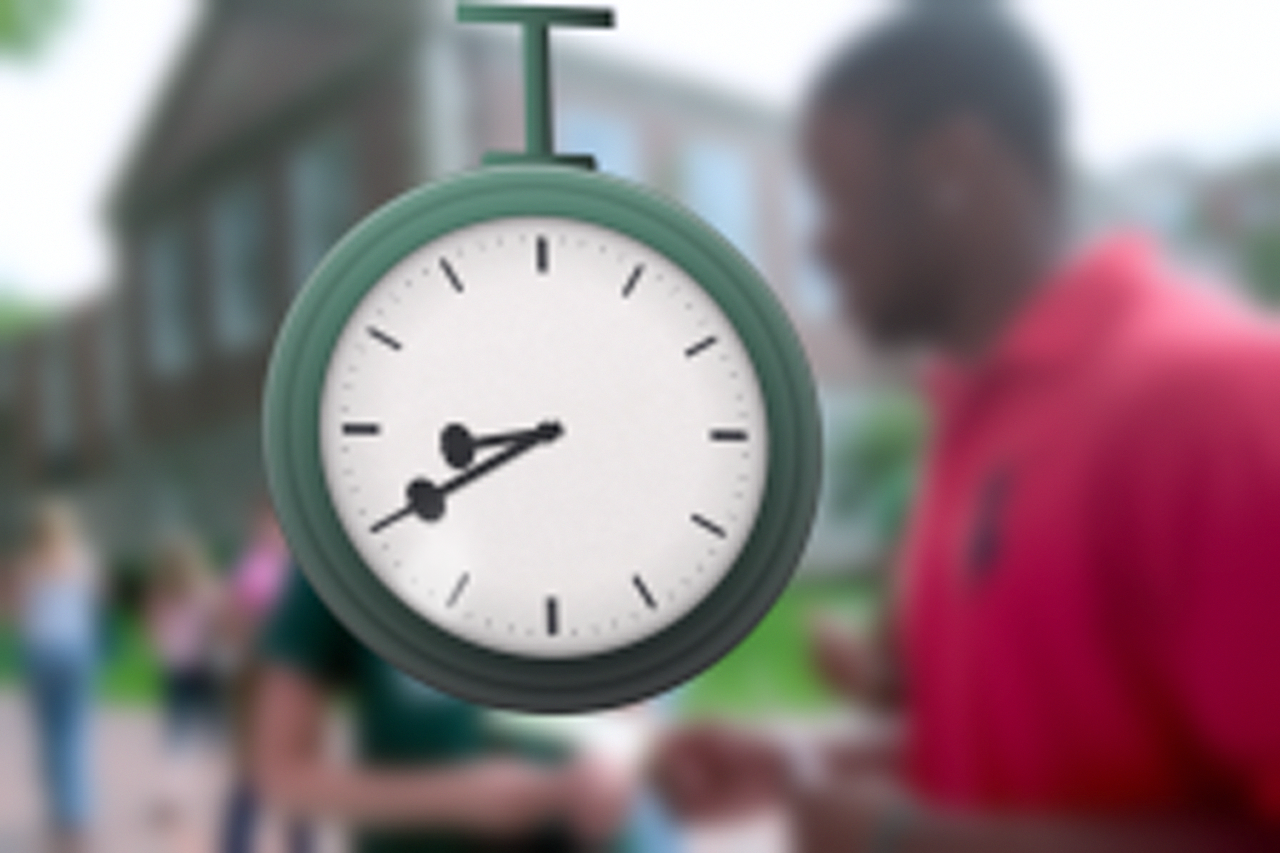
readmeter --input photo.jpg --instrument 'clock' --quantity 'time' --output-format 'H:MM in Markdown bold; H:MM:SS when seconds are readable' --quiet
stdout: **8:40**
